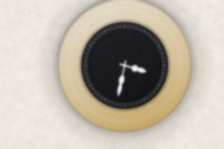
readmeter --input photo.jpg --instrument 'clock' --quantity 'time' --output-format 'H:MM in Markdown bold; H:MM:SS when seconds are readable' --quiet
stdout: **3:32**
